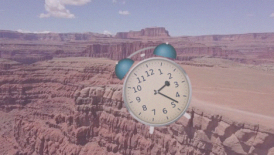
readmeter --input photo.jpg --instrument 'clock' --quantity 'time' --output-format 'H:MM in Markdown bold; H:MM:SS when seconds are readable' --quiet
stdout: **2:23**
